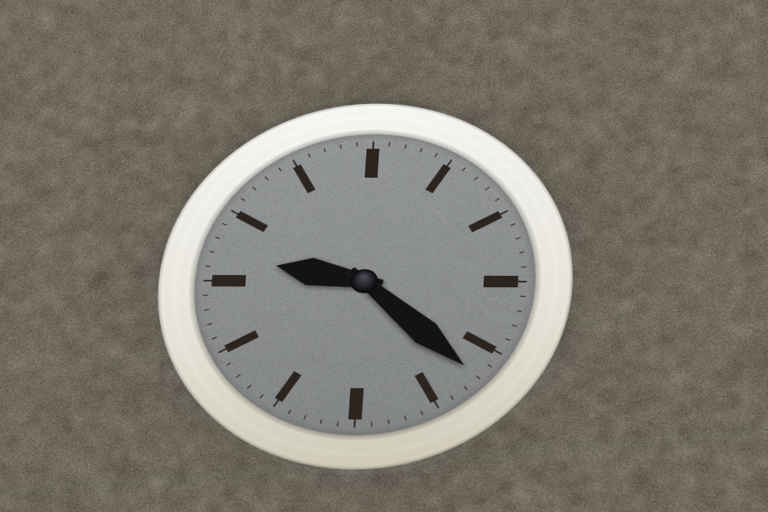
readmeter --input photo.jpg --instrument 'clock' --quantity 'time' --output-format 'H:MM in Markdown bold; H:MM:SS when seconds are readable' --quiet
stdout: **9:22**
